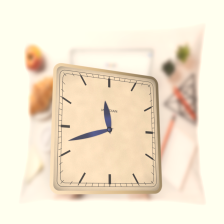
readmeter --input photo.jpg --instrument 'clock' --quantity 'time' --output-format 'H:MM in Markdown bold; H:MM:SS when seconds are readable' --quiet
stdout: **11:42**
